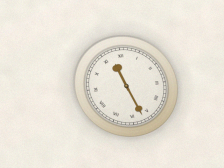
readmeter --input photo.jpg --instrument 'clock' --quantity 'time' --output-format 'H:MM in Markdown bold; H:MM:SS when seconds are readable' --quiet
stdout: **11:27**
